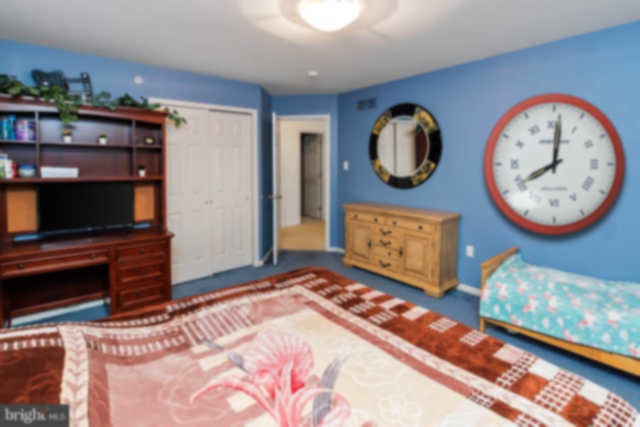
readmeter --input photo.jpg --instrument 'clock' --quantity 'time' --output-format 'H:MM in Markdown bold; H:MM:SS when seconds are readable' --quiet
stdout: **8:01**
